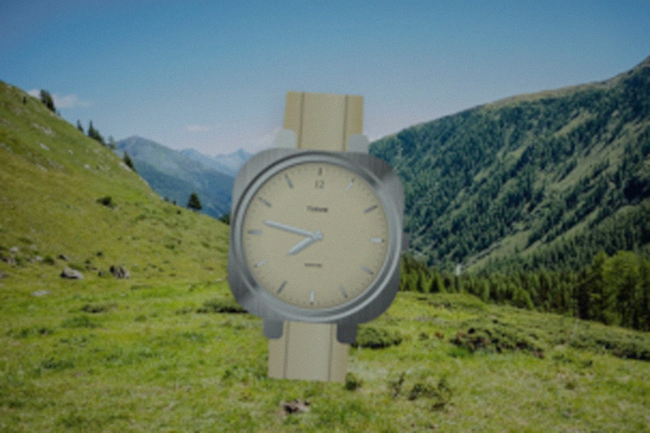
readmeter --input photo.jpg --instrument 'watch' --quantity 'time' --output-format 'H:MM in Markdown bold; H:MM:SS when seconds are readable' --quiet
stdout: **7:47**
